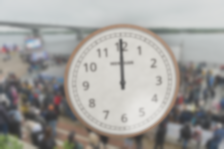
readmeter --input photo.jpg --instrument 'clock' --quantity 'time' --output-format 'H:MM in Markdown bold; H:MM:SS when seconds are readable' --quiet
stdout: **12:00**
